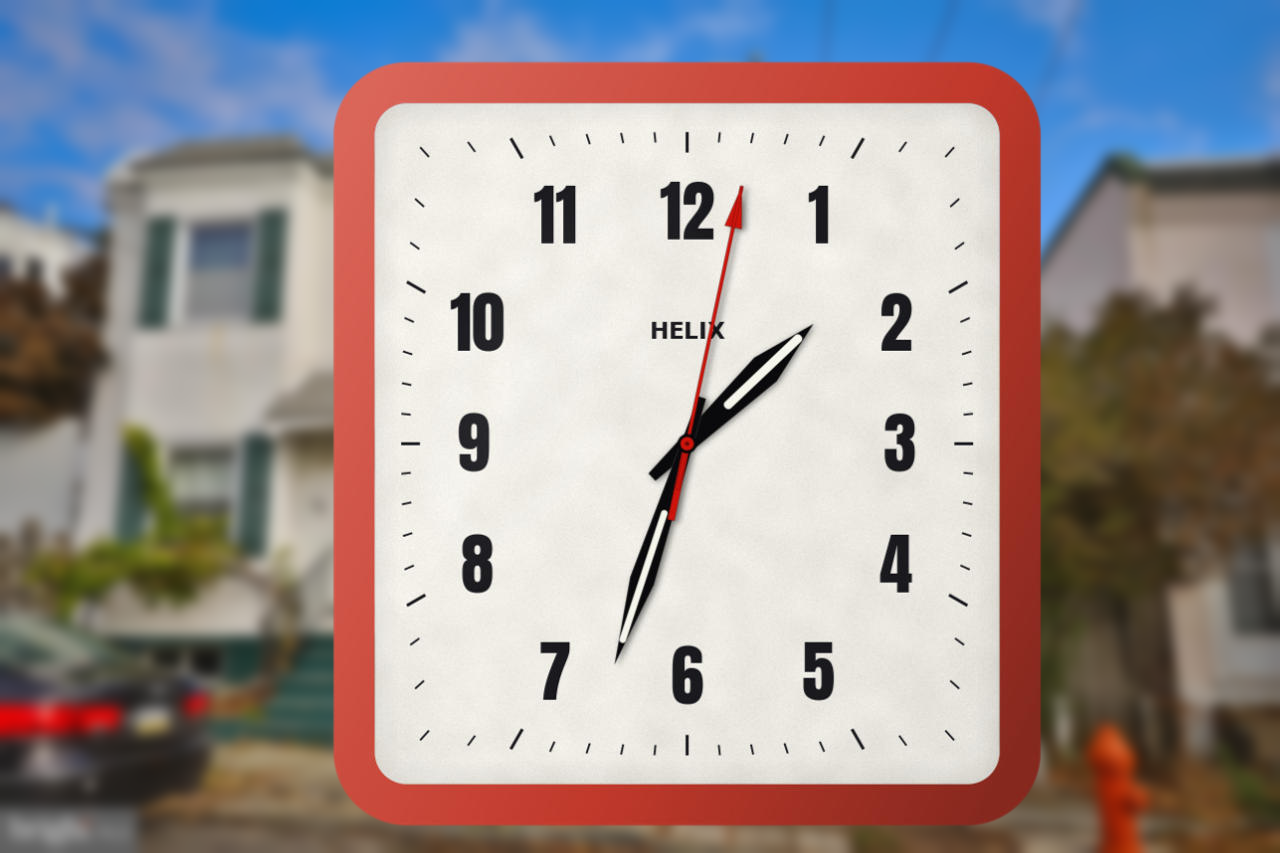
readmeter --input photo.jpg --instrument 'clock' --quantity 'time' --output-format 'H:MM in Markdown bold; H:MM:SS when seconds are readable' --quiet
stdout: **1:33:02**
